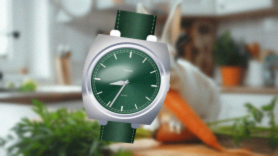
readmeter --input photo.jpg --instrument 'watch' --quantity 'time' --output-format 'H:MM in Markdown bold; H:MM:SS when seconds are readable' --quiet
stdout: **8:34**
